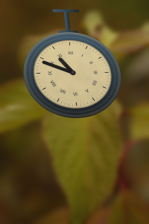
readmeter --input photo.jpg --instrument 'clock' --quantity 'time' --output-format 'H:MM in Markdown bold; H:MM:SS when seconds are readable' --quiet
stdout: **10:49**
